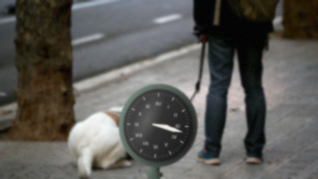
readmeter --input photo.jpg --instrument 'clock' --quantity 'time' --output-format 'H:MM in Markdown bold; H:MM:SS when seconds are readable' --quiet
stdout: **3:17**
